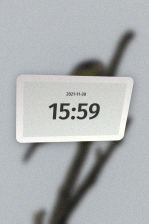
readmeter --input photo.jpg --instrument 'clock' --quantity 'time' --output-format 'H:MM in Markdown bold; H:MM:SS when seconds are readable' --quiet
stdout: **15:59**
